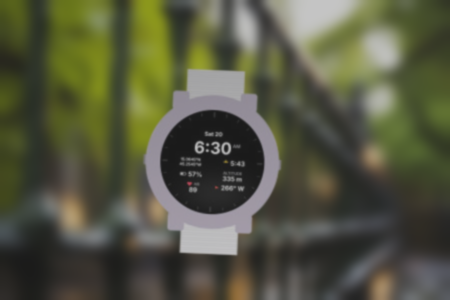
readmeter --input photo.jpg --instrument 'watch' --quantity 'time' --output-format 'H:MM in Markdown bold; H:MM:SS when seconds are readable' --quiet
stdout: **6:30**
